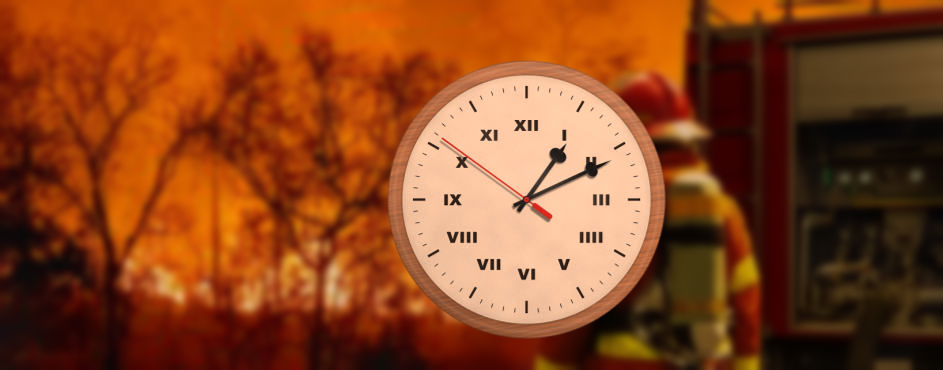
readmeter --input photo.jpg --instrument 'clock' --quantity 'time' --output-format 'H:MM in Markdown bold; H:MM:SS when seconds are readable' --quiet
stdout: **1:10:51**
